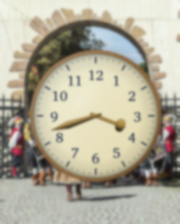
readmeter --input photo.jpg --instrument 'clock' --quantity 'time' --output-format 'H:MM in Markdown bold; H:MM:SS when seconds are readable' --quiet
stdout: **3:42**
